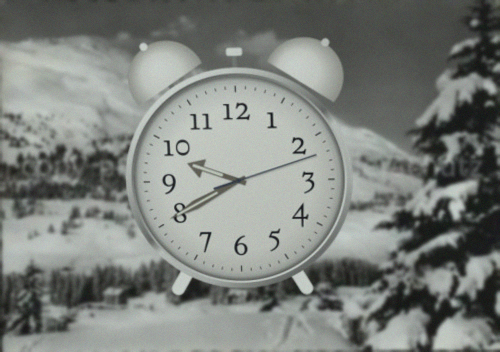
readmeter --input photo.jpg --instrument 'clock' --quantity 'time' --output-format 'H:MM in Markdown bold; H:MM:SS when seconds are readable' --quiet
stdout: **9:40:12**
